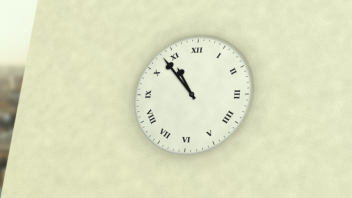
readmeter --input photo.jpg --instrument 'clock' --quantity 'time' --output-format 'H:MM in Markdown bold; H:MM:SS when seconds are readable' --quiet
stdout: **10:53**
